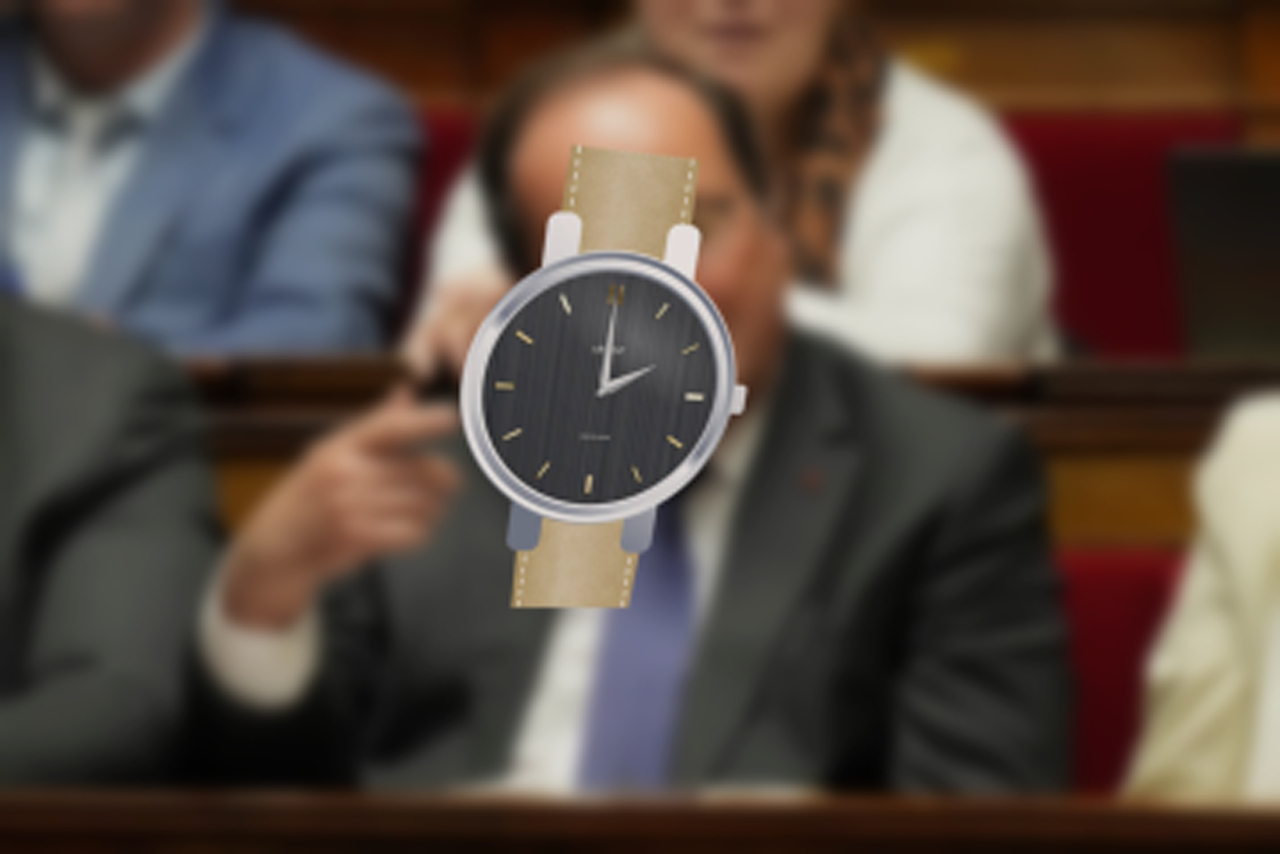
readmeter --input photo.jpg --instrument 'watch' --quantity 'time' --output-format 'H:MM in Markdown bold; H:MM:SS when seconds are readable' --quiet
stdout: **2:00**
